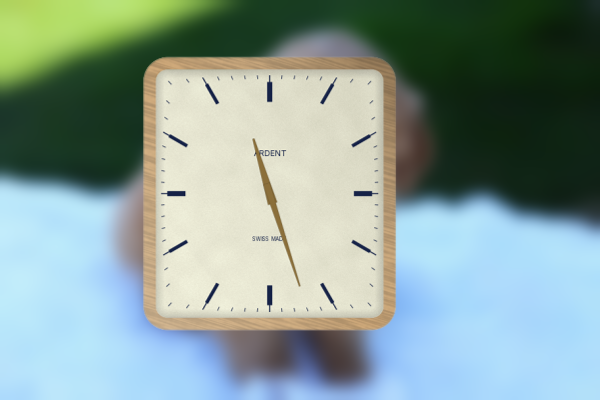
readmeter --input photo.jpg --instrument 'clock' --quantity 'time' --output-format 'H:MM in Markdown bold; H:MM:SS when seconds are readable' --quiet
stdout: **11:27**
